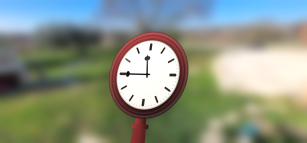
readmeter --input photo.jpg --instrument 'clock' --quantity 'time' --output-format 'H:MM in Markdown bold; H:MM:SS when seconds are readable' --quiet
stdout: **11:45**
